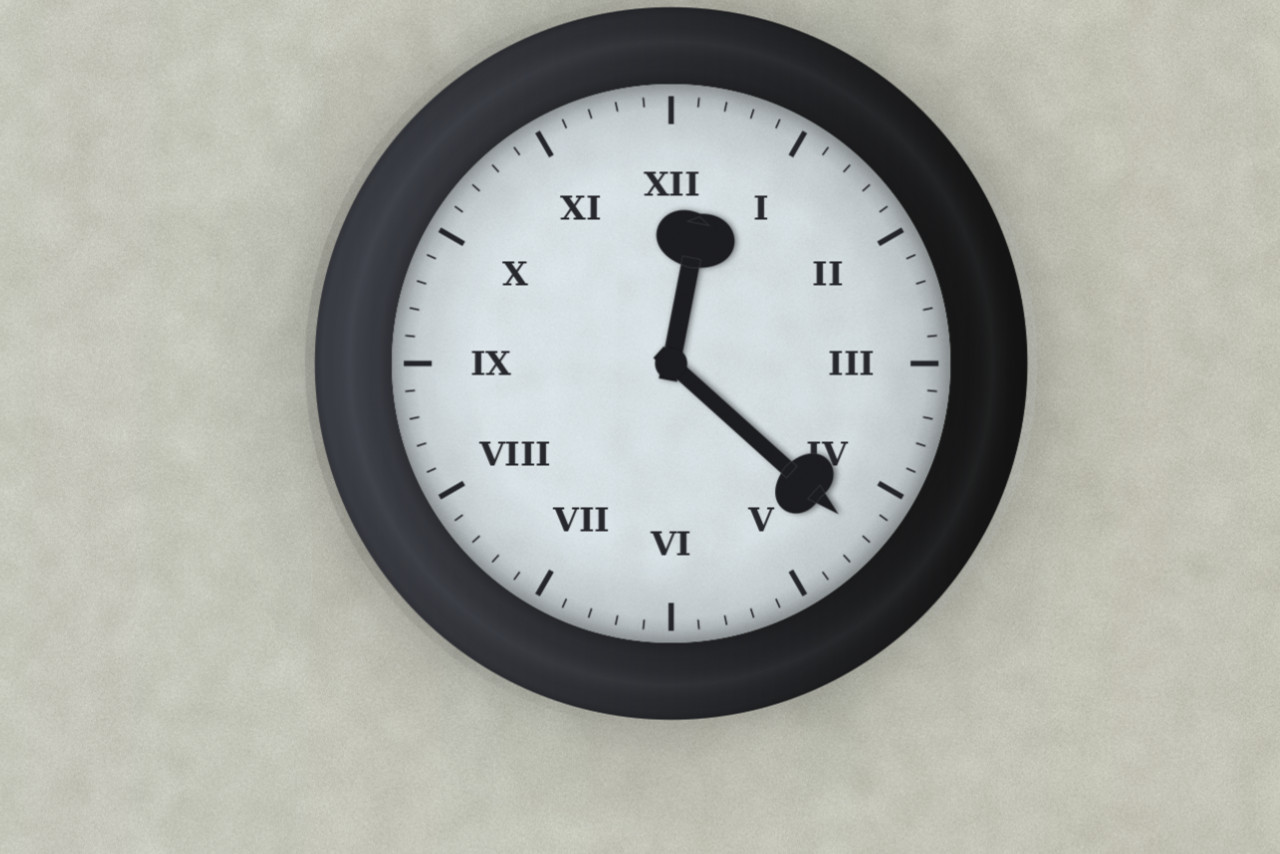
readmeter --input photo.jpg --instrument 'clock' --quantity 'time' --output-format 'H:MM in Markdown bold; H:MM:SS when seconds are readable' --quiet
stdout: **12:22**
